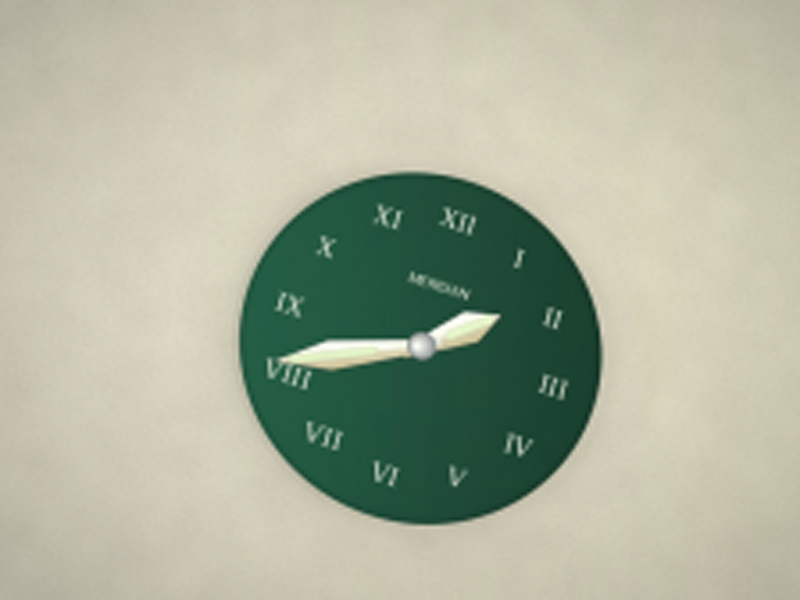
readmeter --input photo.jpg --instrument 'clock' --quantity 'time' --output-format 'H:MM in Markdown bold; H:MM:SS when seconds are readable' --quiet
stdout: **1:41**
